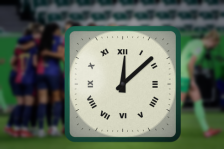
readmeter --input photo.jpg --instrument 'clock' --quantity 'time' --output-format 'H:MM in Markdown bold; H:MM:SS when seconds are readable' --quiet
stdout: **12:08**
